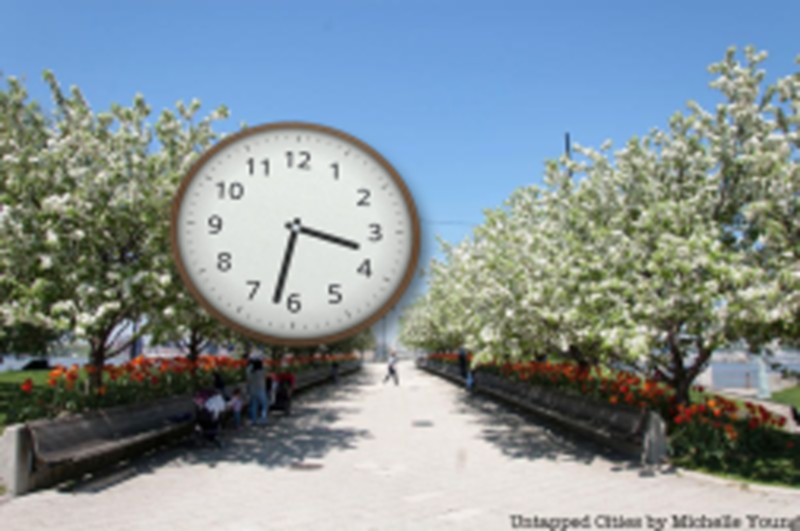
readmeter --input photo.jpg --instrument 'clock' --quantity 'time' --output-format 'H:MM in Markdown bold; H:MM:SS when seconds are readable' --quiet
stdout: **3:32**
